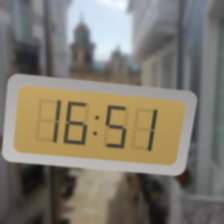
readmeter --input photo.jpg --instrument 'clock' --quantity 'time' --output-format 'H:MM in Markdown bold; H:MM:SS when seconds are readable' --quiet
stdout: **16:51**
